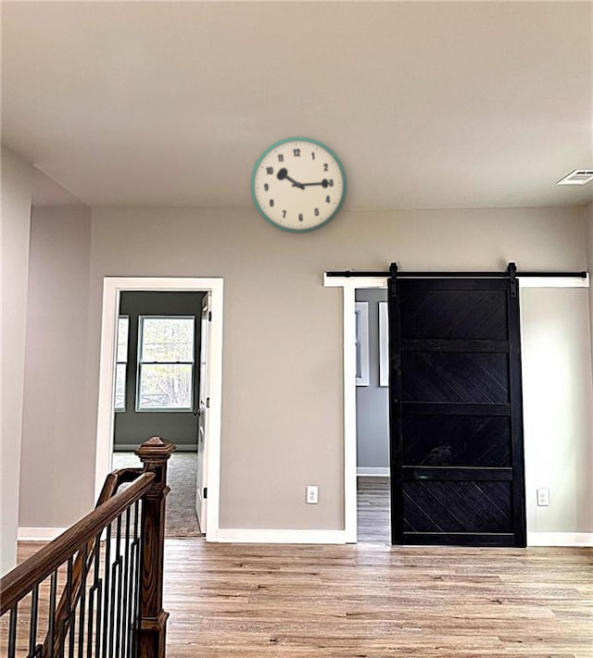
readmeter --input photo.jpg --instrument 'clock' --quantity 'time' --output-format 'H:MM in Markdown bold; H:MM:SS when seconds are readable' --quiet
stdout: **10:15**
